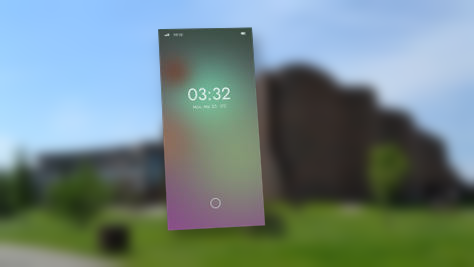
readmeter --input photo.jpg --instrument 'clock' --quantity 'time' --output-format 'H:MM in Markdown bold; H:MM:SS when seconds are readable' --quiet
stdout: **3:32**
